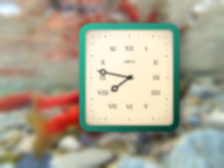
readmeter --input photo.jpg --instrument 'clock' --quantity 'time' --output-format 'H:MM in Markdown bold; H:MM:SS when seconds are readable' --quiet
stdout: **7:47**
